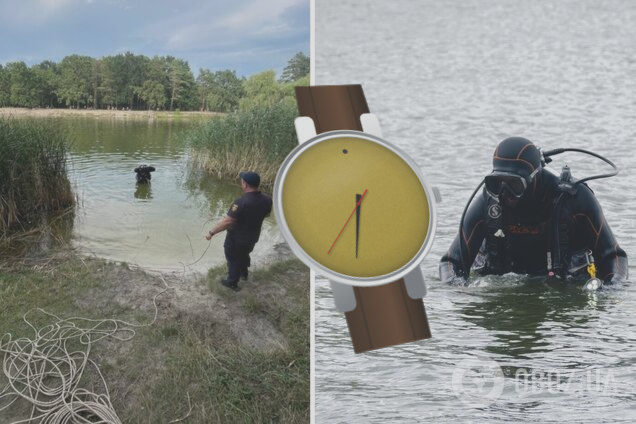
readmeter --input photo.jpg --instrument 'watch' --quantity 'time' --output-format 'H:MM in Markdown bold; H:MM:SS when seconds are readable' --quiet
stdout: **6:32:37**
